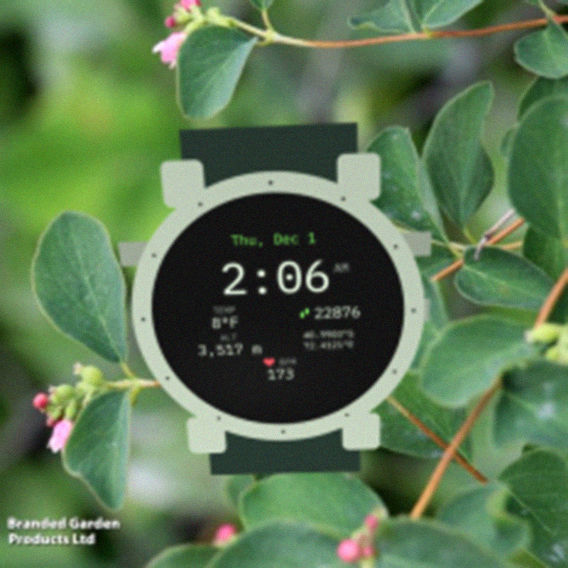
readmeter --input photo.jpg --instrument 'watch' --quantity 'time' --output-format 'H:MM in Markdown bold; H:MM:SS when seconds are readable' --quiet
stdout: **2:06**
